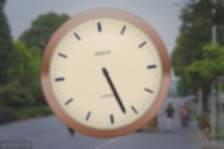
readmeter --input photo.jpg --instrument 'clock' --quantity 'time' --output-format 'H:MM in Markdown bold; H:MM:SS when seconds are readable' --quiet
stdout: **5:27**
